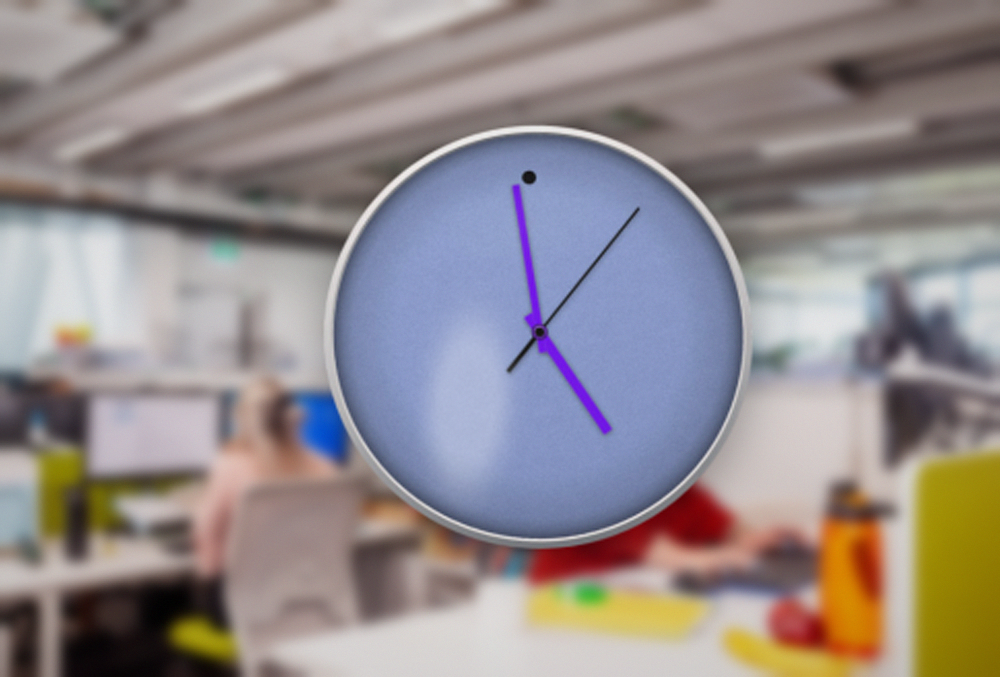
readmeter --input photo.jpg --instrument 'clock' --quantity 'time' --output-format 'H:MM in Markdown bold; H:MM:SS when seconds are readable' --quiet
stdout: **4:59:07**
